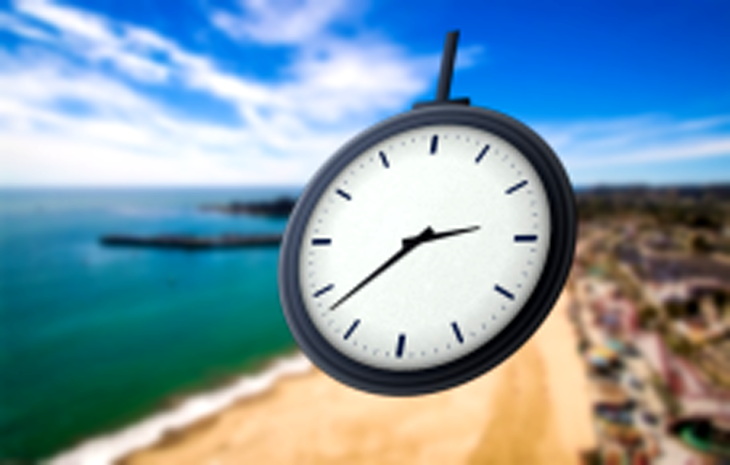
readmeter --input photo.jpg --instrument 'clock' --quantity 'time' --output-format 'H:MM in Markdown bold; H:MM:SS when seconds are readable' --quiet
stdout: **2:38**
